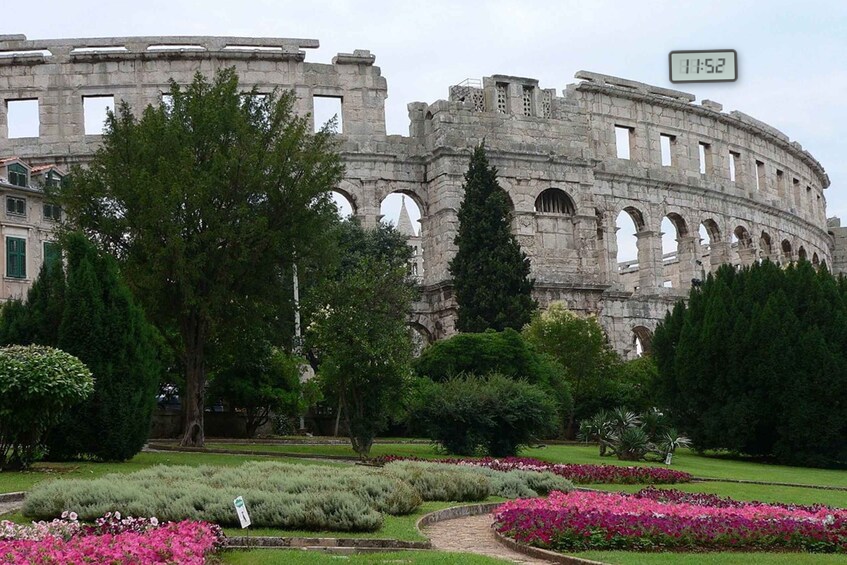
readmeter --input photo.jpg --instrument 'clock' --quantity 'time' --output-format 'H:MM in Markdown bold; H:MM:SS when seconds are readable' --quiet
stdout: **11:52**
